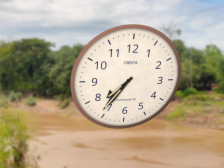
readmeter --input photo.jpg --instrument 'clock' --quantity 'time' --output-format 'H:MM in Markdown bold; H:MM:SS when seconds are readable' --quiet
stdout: **7:36**
